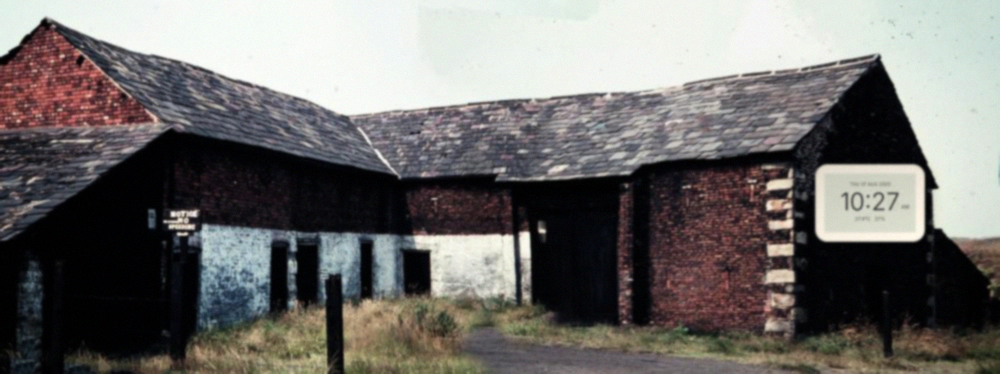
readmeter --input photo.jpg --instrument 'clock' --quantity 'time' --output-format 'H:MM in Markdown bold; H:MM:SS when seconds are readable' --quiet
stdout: **10:27**
